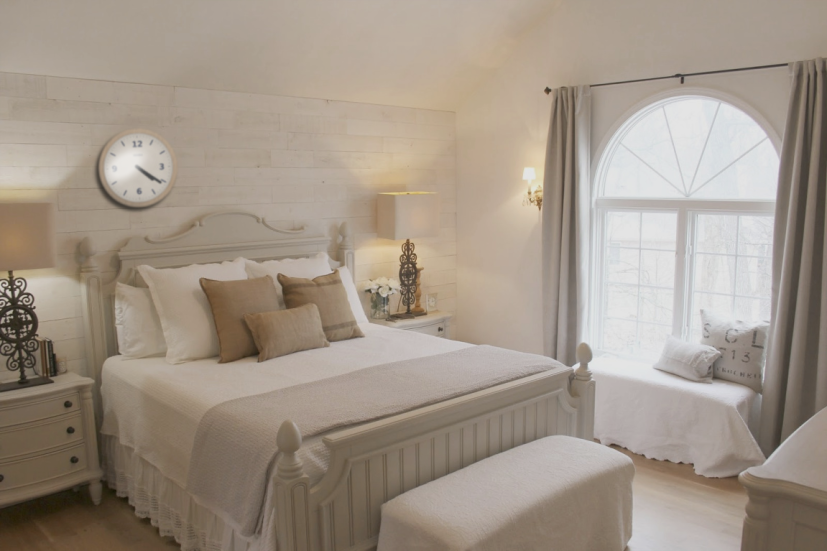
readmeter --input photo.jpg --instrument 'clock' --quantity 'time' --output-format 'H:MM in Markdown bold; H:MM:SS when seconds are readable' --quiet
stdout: **4:21**
